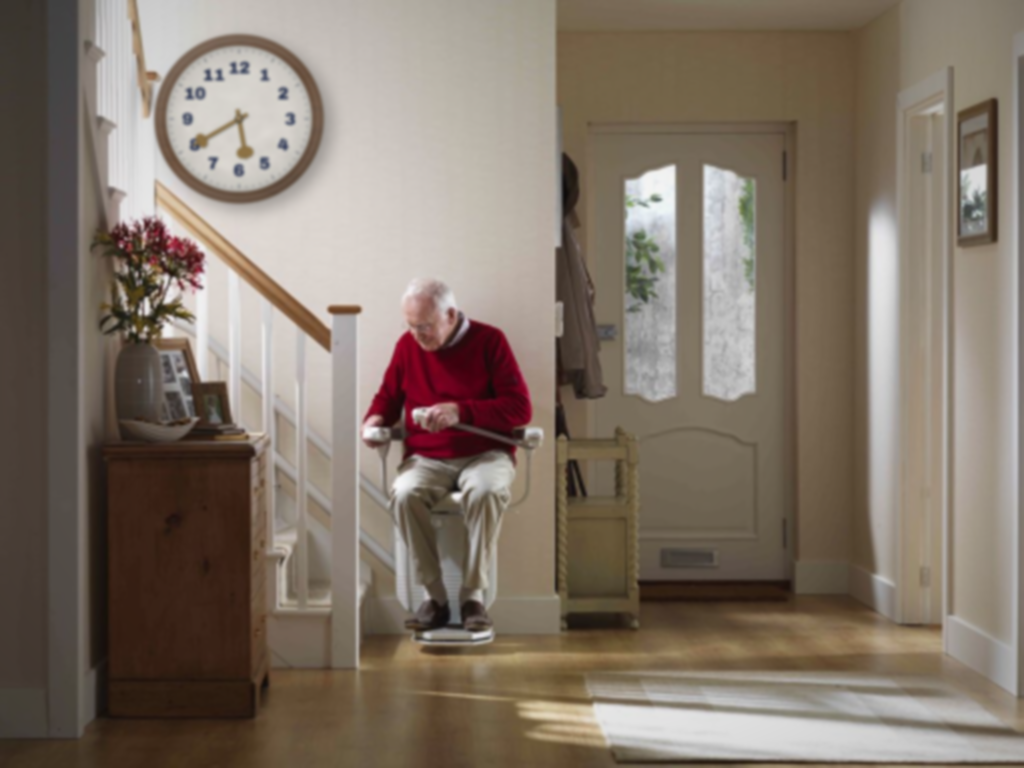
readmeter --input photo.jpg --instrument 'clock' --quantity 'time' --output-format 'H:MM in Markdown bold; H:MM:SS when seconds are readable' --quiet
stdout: **5:40**
